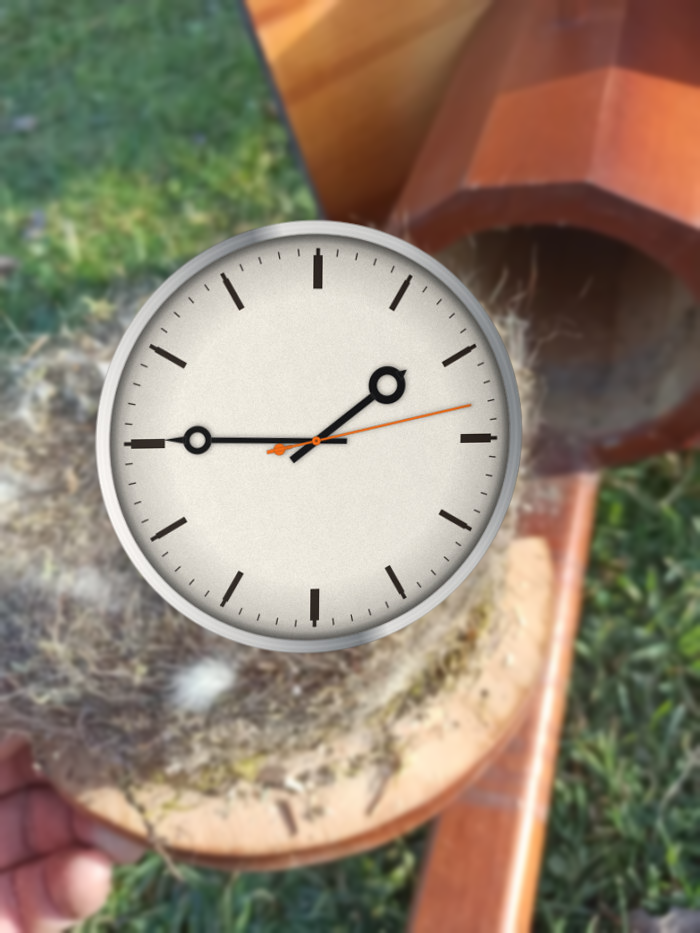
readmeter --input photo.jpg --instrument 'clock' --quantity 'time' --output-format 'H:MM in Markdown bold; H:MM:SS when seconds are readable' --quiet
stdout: **1:45:13**
